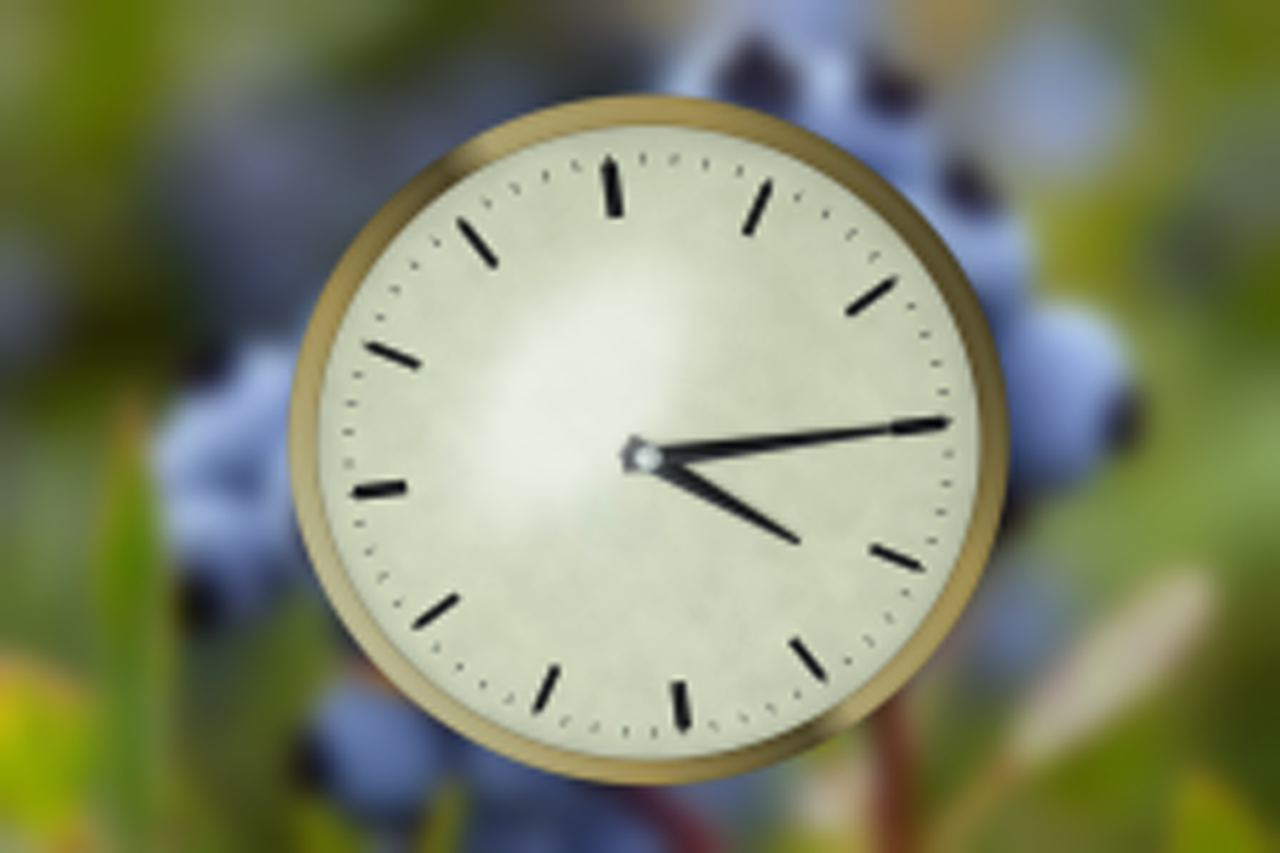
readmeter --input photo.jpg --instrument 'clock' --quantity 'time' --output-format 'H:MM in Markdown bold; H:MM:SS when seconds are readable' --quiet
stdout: **4:15**
